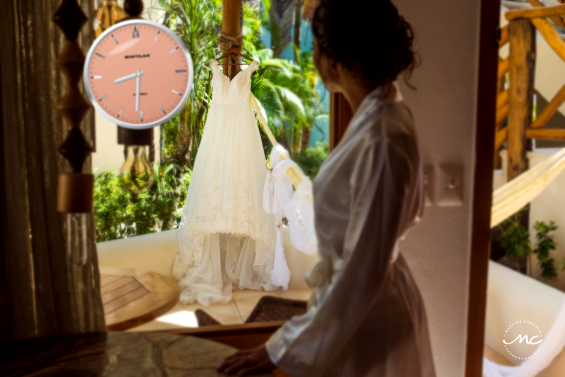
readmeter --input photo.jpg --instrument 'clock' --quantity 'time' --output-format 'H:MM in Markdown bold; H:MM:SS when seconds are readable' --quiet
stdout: **8:31**
